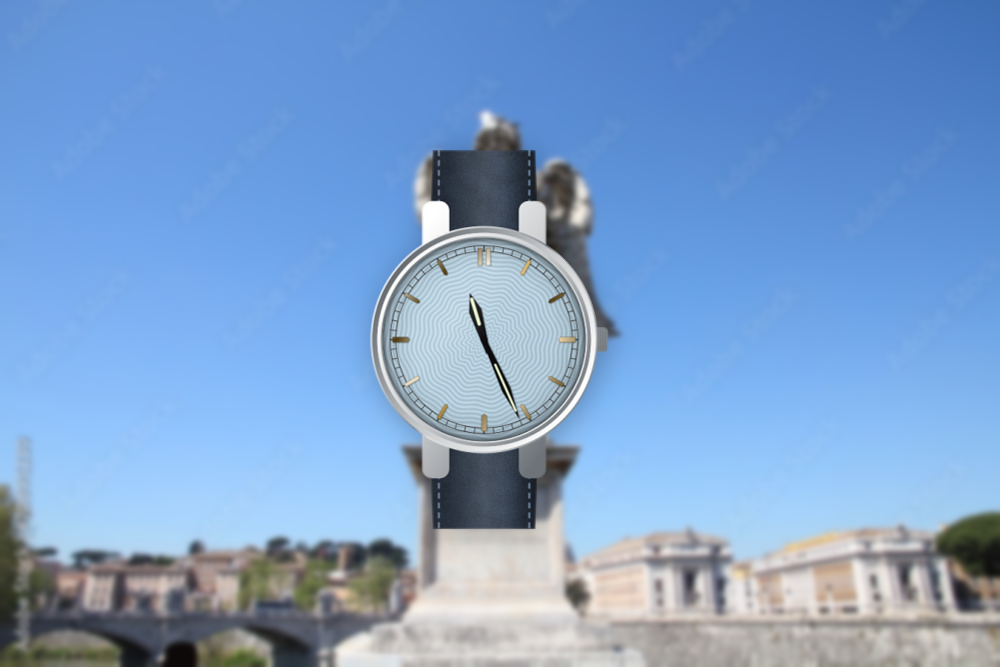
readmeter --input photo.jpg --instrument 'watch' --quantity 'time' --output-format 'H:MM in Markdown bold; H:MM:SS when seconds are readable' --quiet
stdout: **11:26**
